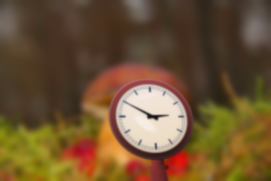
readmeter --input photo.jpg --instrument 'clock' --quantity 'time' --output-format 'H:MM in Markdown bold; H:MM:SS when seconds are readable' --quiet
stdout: **2:50**
